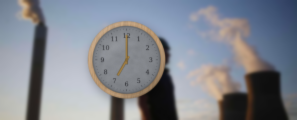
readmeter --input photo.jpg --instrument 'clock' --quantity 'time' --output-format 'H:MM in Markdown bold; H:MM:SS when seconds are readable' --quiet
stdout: **7:00**
